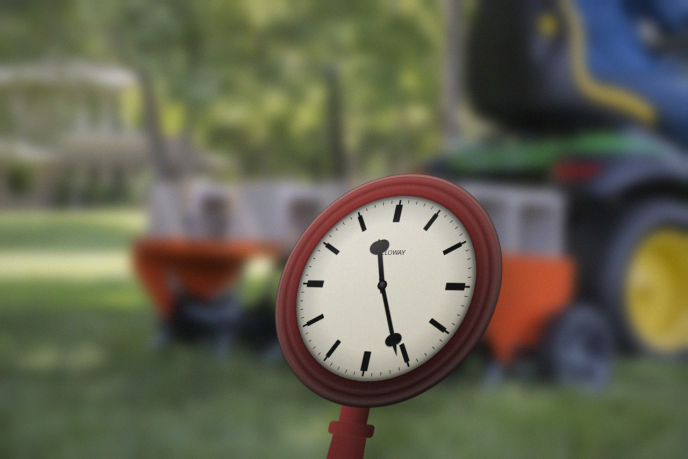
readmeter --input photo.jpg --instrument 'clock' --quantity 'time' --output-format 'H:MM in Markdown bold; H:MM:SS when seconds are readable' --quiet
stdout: **11:26**
